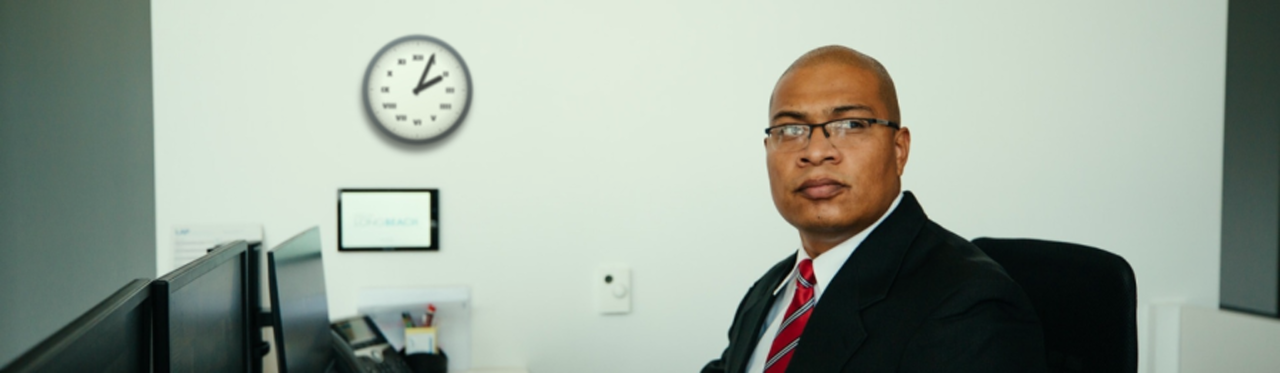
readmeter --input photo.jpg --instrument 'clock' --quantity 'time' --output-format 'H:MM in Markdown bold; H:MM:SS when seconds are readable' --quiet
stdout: **2:04**
